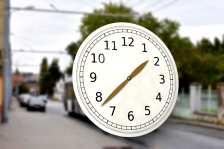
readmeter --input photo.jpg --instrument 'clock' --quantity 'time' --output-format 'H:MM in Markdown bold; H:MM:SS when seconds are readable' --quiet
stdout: **1:38**
